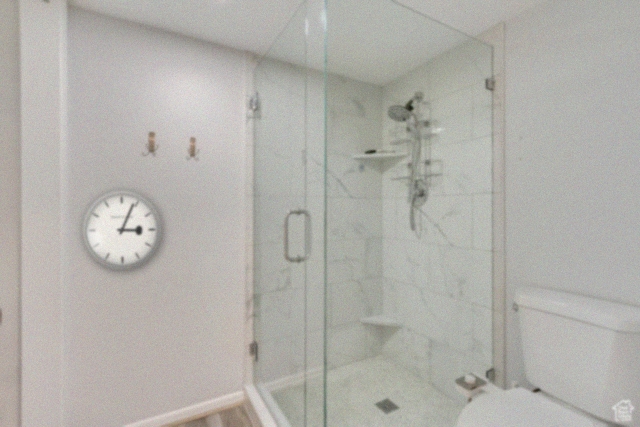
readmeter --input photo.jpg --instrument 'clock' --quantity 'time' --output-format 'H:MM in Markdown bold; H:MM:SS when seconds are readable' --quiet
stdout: **3:04**
